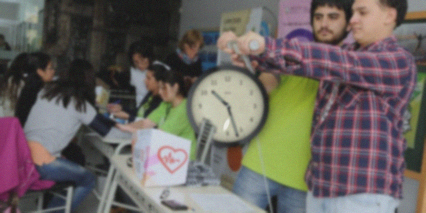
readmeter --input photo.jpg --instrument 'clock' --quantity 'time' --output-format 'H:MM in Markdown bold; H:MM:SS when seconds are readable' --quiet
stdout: **10:27**
